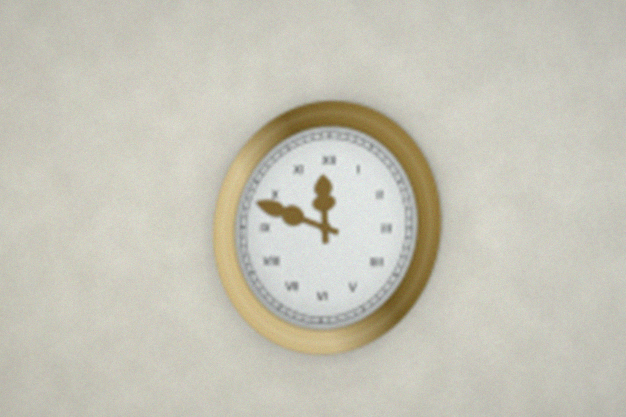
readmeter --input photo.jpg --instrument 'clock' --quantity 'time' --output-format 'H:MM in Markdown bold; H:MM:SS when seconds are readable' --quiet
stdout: **11:48**
